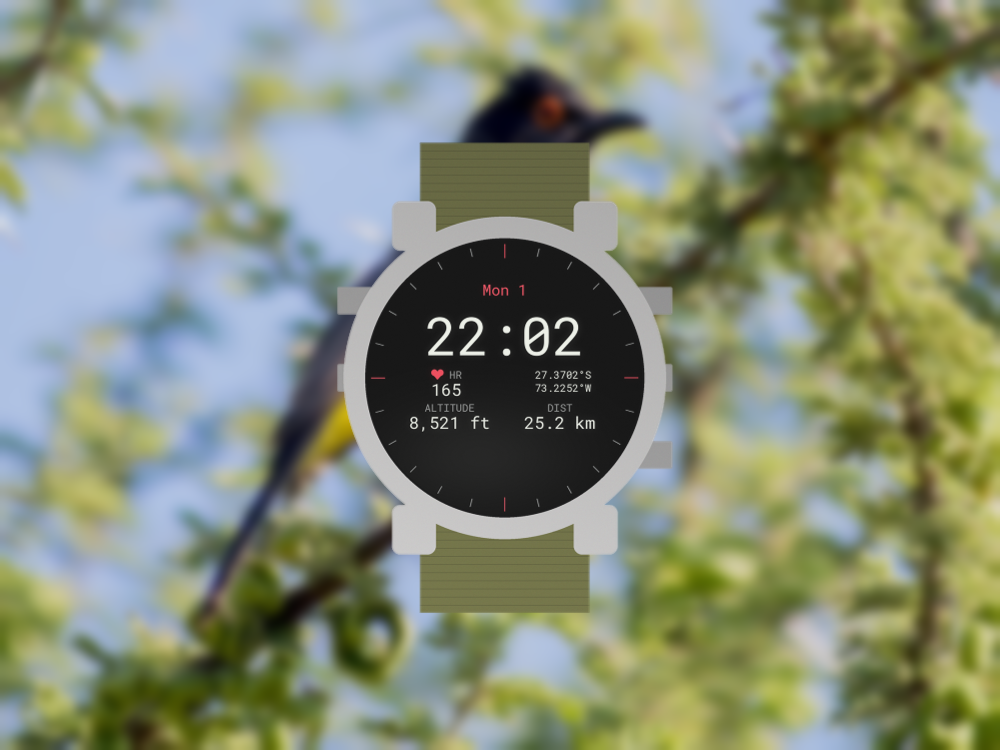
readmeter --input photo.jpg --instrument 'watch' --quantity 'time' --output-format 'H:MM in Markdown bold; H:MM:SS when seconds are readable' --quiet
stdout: **22:02**
